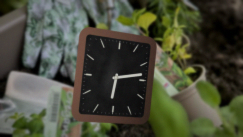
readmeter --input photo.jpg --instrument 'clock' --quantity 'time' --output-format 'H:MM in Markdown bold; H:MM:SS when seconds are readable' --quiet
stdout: **6:13**
